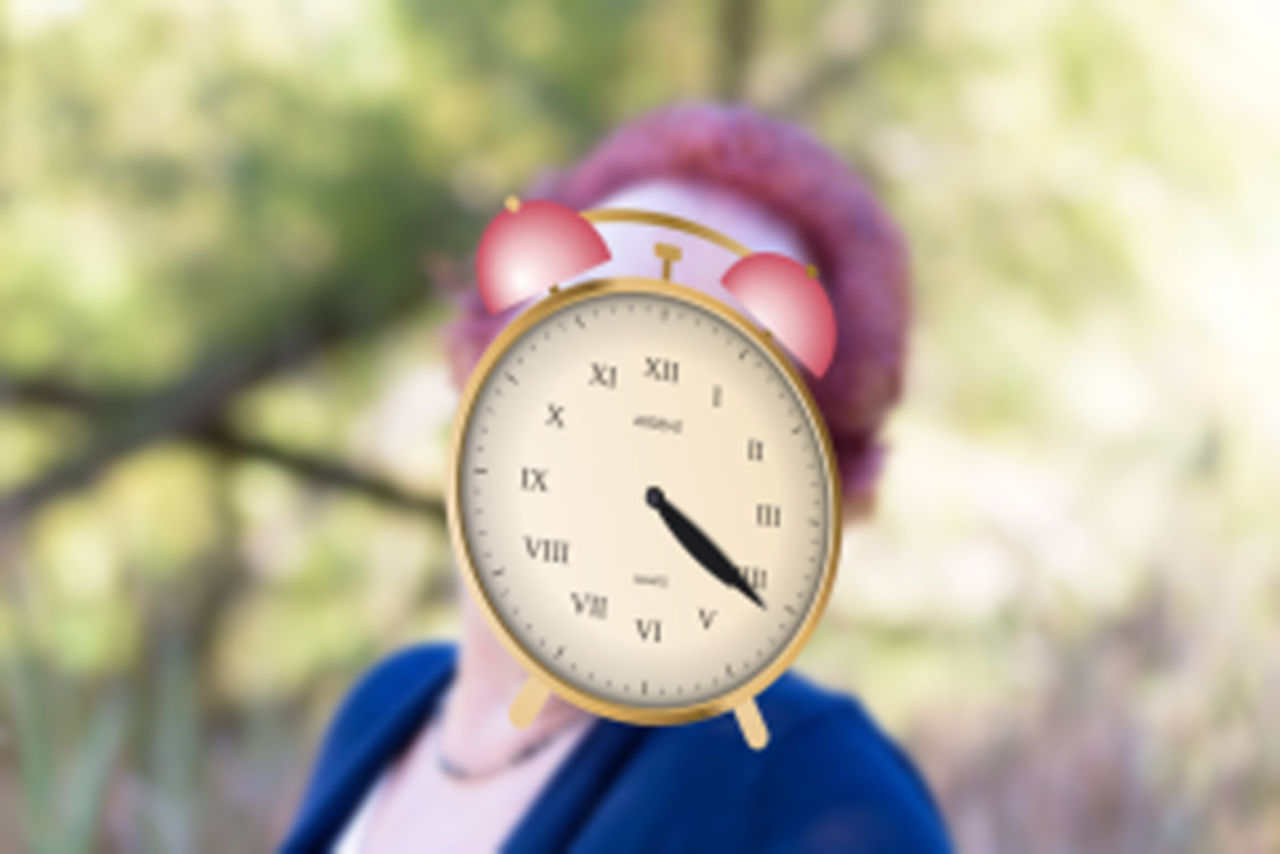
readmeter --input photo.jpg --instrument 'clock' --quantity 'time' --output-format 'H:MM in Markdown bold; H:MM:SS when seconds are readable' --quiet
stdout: **4:21**
